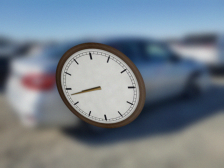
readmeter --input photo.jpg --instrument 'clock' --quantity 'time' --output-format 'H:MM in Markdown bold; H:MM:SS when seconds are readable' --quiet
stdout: **8:43**
